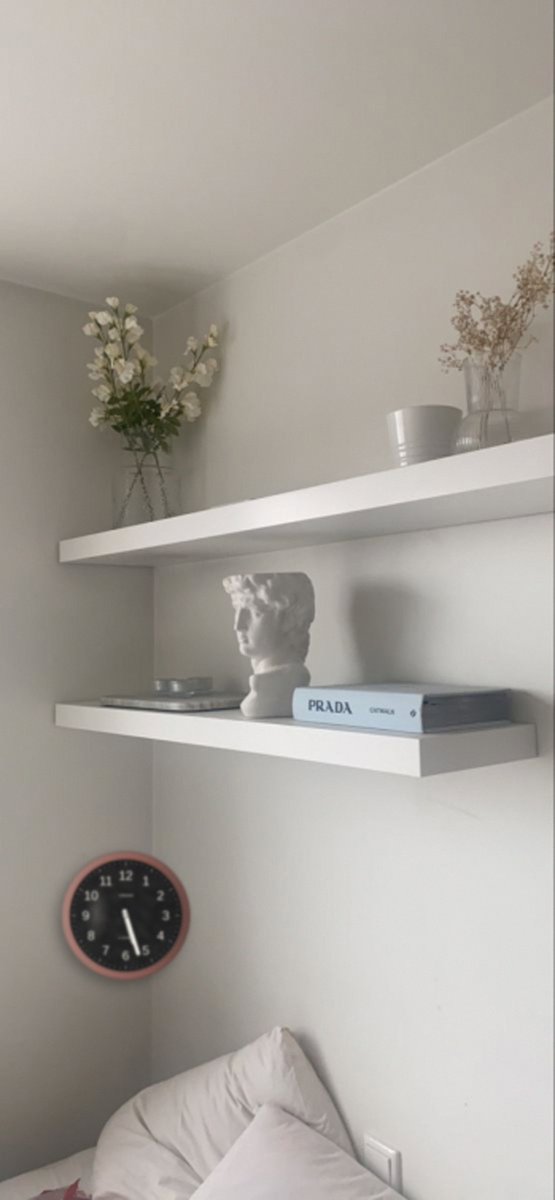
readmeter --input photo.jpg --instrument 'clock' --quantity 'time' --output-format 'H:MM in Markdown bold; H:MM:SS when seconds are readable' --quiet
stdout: **5:27**
